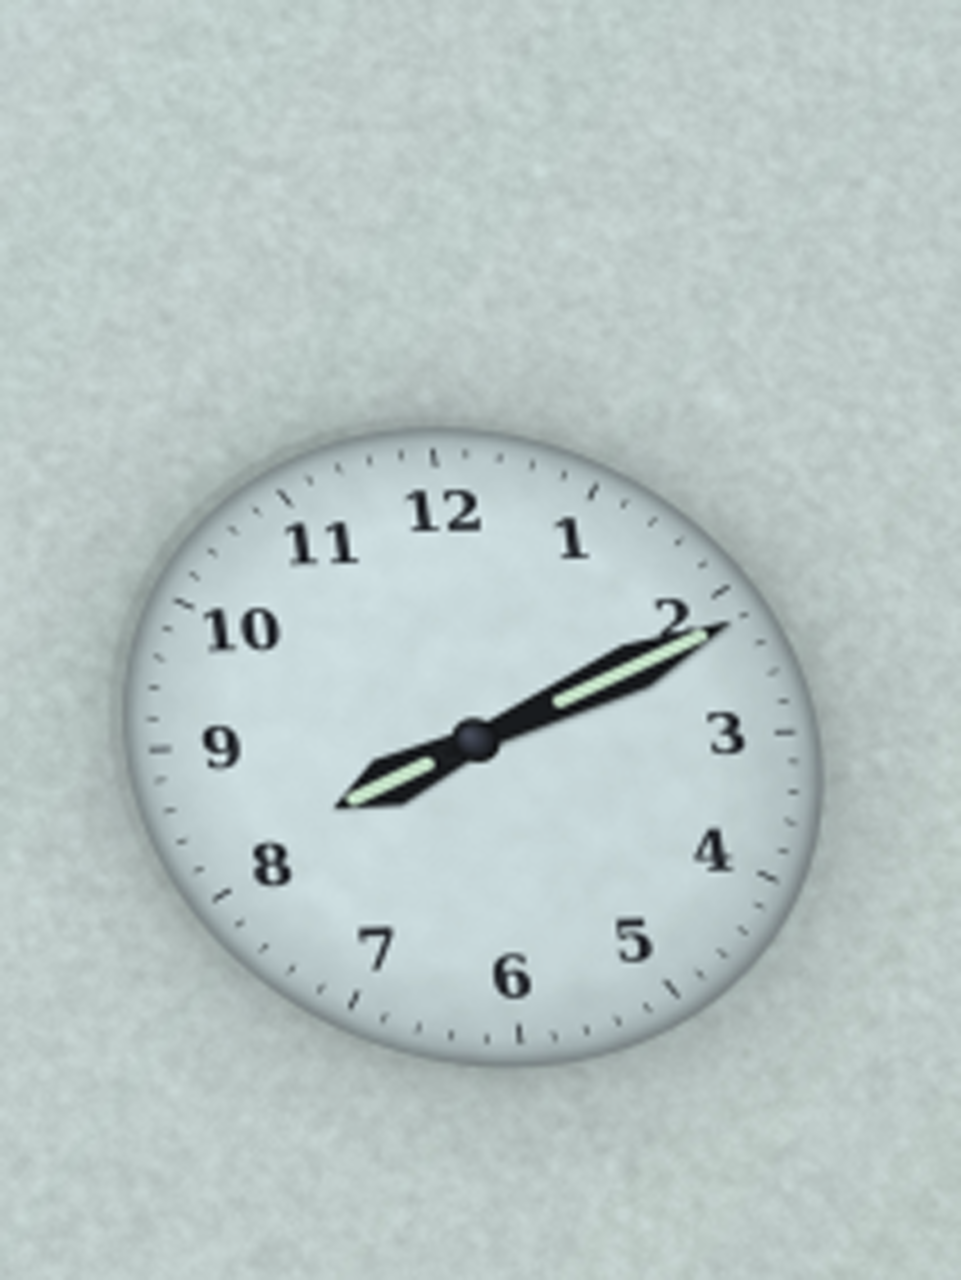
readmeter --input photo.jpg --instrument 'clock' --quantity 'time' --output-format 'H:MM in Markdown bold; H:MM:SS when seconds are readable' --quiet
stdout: **8:11**
